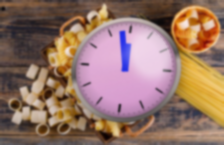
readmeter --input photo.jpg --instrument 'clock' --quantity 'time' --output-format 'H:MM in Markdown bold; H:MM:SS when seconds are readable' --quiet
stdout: **11:58**
